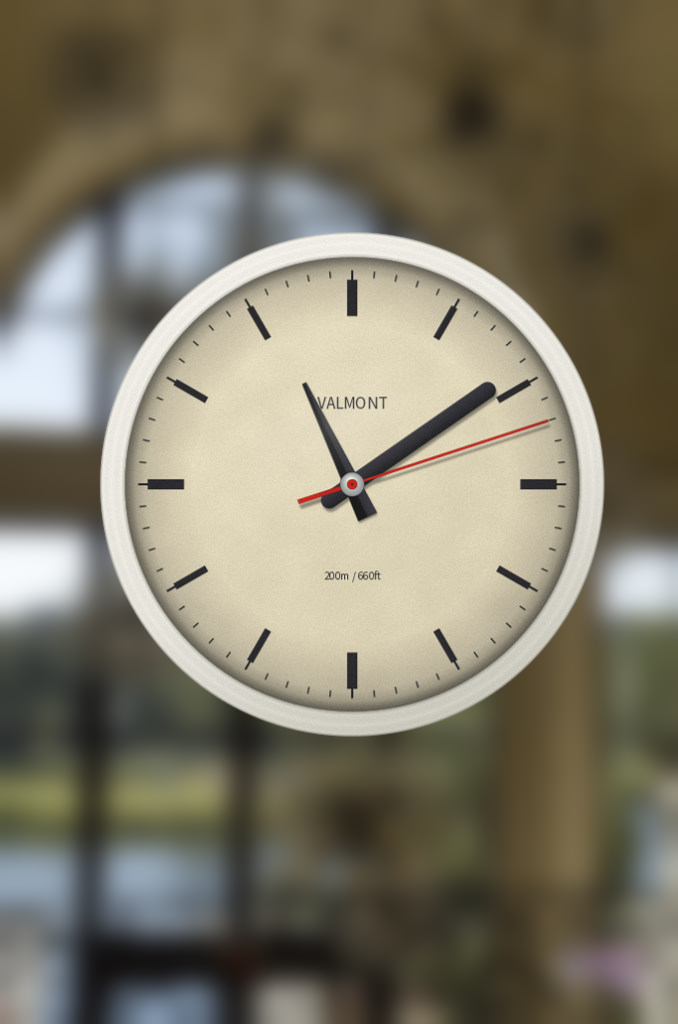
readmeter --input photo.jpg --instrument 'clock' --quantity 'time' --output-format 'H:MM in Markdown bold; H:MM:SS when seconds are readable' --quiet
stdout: **11:09:12**
